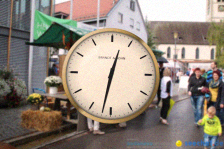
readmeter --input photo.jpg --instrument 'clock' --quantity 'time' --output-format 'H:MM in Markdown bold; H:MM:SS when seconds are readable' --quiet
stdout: **12:32**
